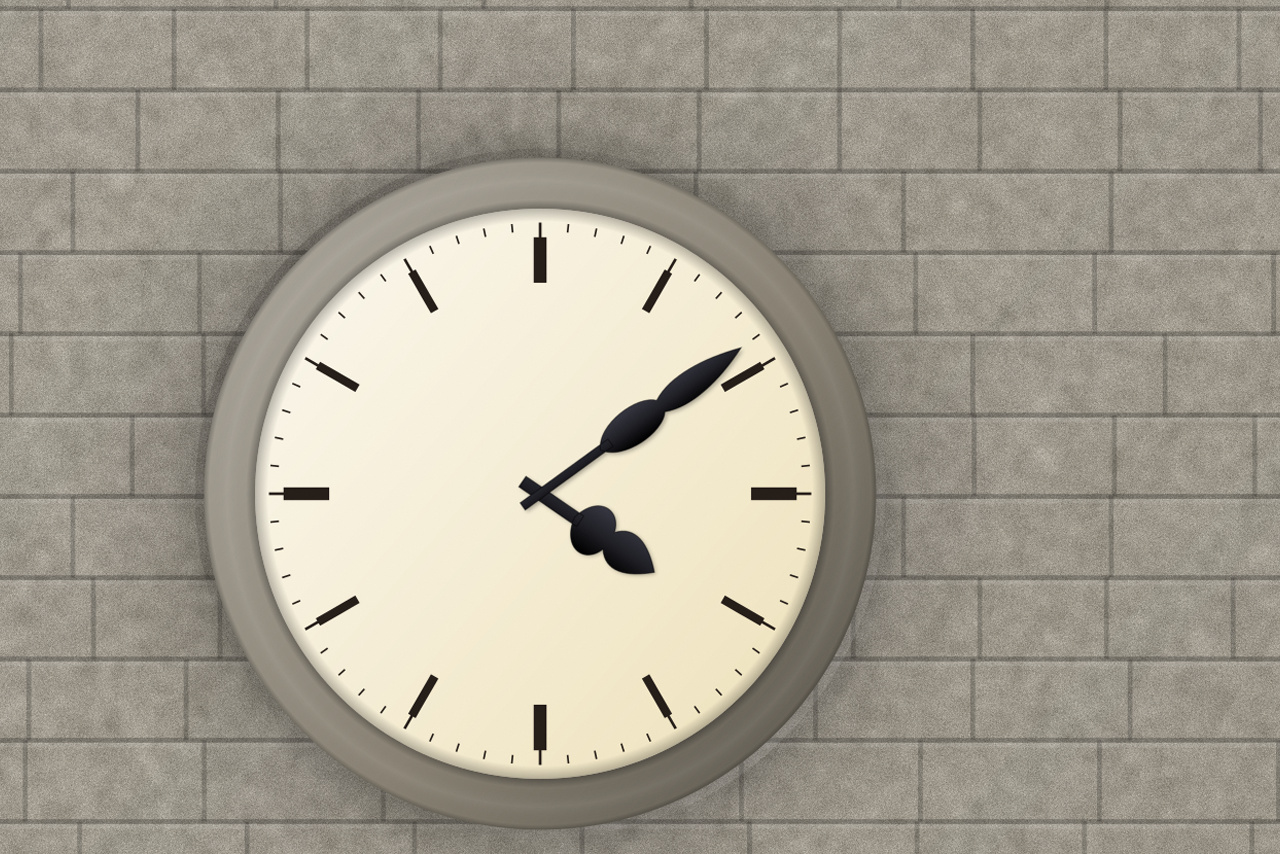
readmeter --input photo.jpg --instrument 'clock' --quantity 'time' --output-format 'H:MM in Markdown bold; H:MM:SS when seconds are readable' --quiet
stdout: **4:09**
